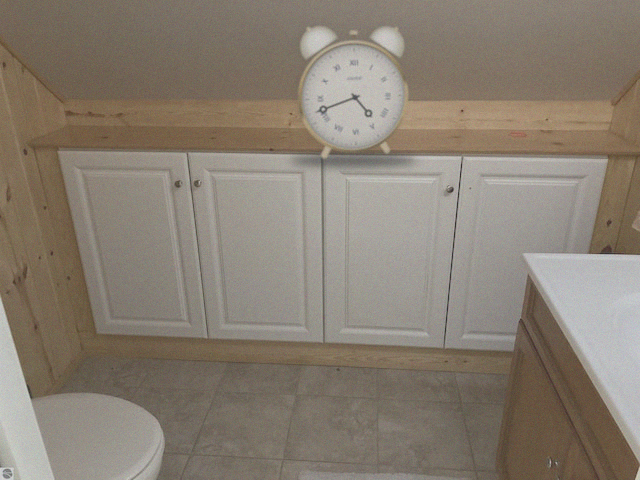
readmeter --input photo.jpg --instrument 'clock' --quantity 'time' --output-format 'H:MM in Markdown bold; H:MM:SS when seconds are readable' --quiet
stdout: **4:42**
